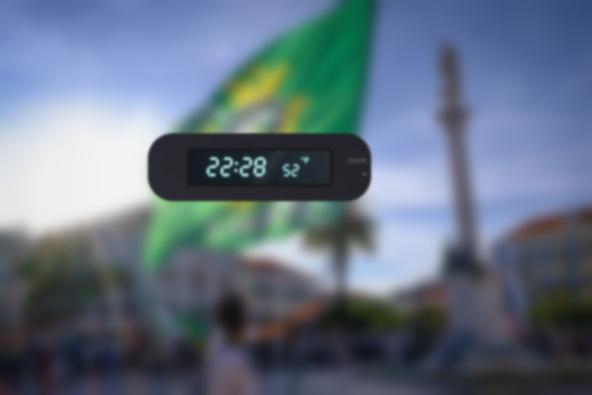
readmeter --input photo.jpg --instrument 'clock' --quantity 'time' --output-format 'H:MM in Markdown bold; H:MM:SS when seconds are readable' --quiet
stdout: **22:28**
